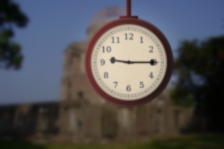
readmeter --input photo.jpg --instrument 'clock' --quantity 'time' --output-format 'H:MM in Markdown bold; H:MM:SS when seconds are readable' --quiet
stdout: **9:15**
